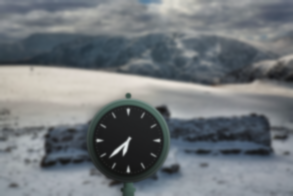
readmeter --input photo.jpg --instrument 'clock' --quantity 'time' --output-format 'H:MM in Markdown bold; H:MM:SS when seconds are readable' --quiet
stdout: **6:38**
